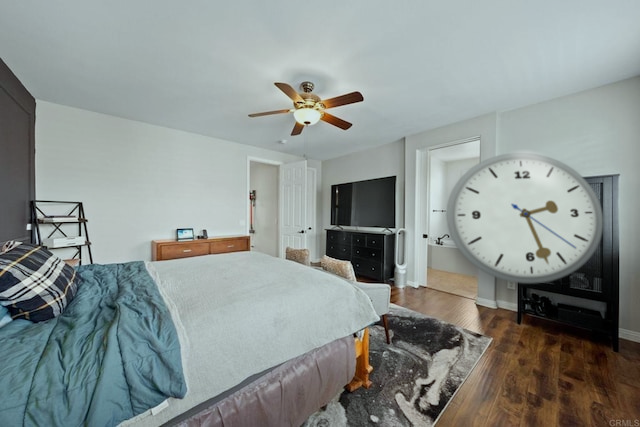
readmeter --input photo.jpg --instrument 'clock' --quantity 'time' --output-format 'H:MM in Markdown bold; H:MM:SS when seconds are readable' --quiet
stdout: **2:27:22**
